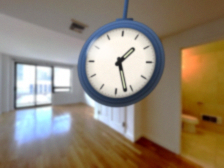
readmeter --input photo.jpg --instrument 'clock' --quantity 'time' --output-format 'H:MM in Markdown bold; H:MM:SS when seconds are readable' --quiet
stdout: **1:27**
